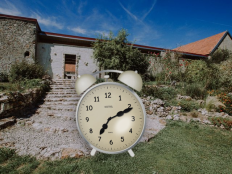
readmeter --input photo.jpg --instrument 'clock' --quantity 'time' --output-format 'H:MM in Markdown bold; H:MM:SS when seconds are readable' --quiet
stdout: **7:11**
